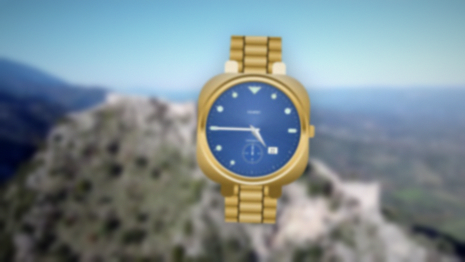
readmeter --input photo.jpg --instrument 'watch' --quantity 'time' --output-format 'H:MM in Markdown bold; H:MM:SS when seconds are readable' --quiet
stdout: **4:45**
